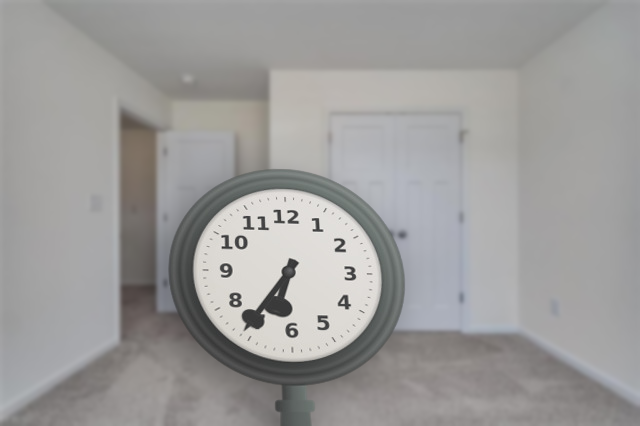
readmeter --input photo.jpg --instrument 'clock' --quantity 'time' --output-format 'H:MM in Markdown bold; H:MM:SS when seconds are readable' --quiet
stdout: **6:36**
